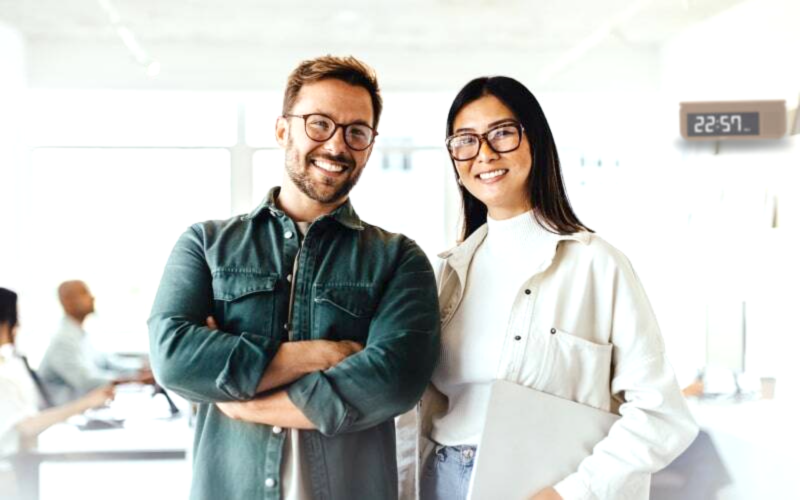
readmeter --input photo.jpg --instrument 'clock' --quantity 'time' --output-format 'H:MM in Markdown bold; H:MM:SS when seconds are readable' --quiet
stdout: **22:57**
